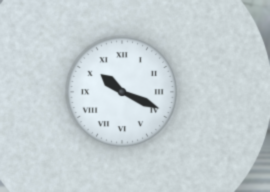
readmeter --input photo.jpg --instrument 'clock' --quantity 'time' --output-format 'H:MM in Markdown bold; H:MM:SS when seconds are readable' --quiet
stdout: **10:19**
